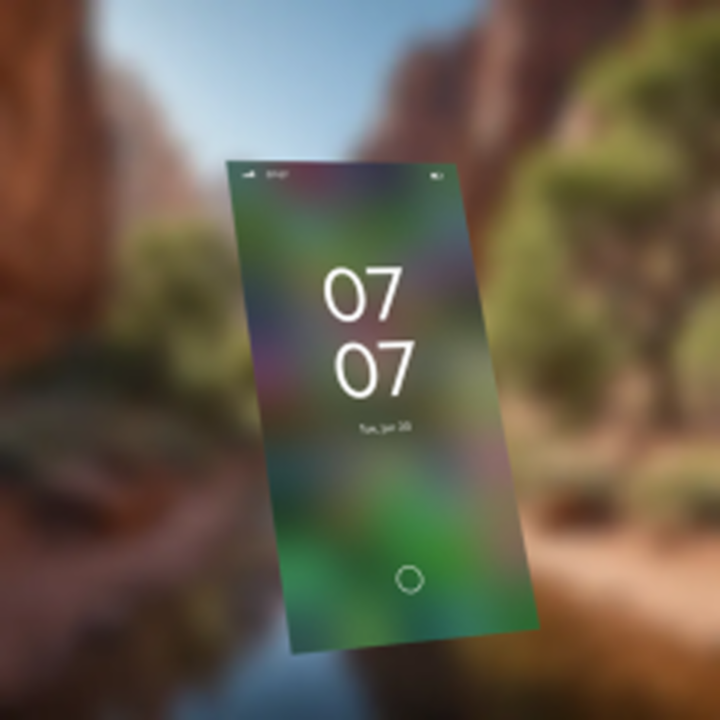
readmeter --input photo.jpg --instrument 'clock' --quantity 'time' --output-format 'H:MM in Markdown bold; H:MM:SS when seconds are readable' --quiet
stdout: **7:07**
